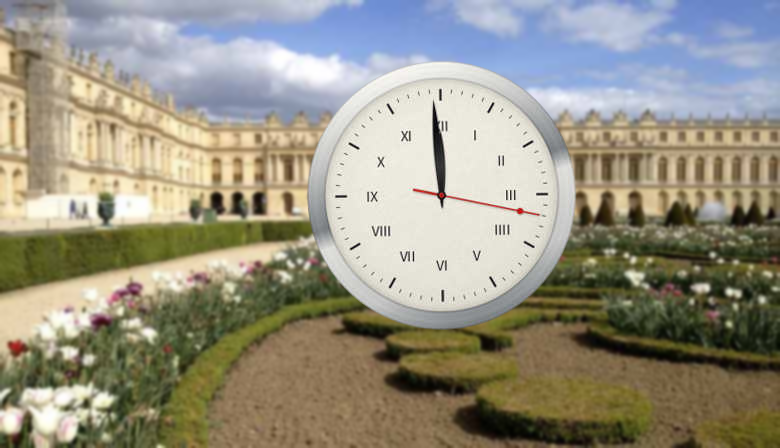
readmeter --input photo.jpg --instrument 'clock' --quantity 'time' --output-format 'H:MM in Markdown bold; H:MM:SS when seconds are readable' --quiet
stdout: **11:59:17**
